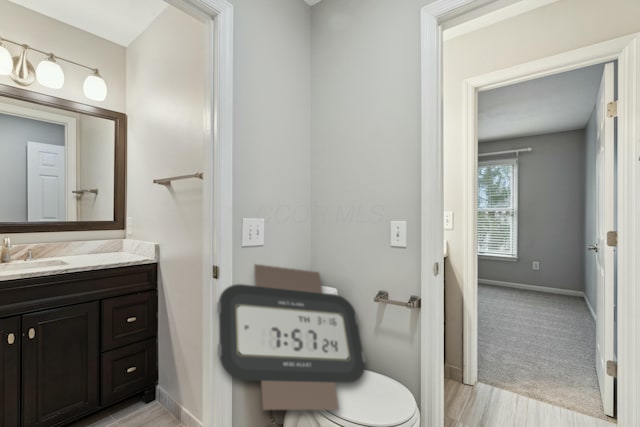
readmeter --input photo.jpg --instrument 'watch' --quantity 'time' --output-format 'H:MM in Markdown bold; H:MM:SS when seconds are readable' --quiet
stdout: **7:57:24**
